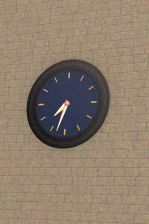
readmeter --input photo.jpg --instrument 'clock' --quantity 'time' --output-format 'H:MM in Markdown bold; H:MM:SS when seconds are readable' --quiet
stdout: **7:33**
